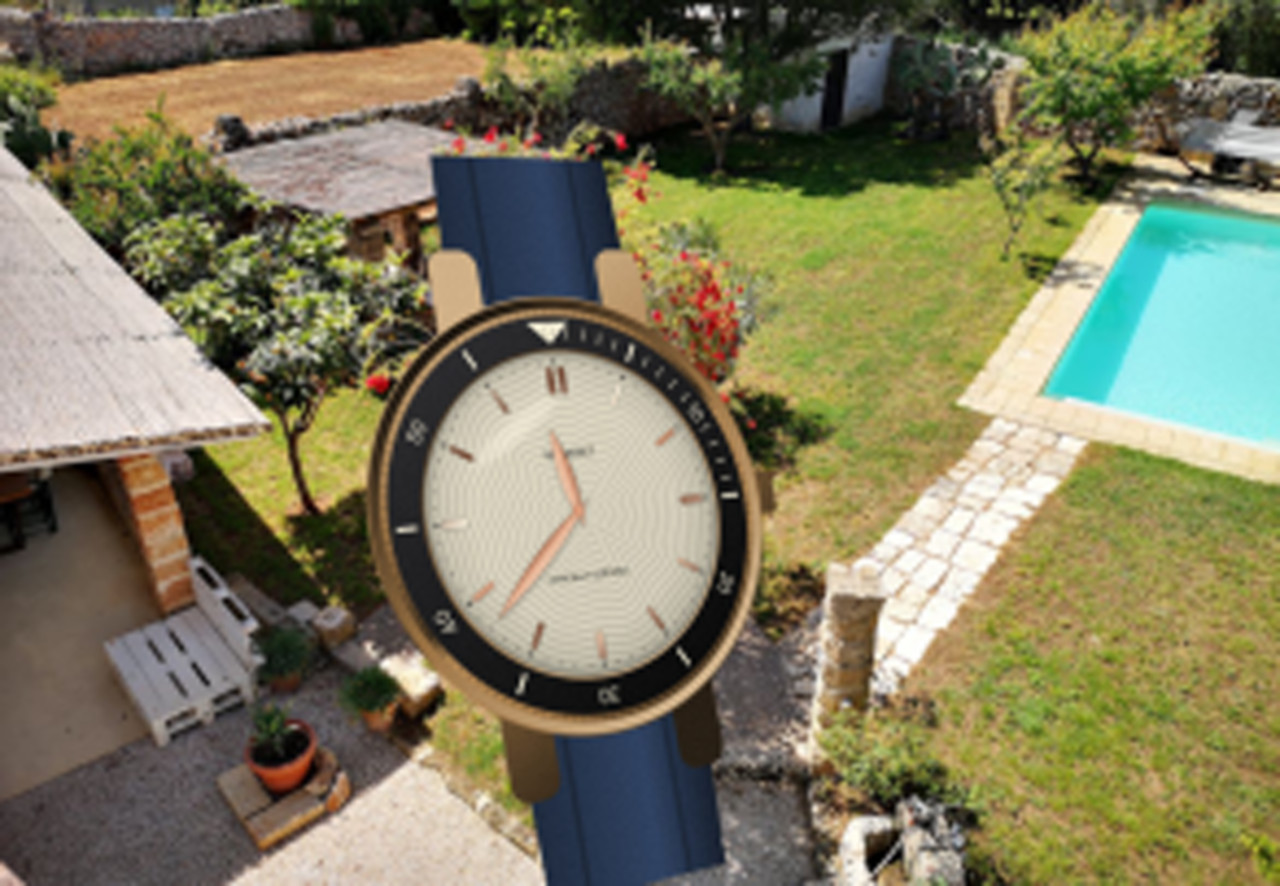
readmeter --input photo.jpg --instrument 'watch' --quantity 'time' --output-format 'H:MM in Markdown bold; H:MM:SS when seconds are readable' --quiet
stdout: **11:38**
